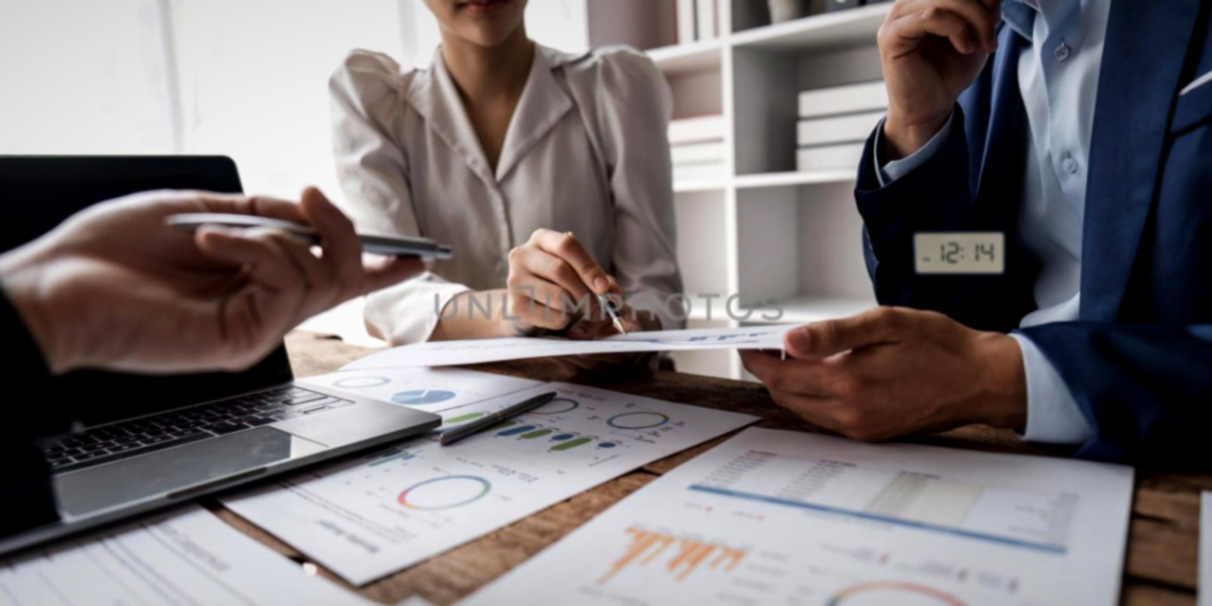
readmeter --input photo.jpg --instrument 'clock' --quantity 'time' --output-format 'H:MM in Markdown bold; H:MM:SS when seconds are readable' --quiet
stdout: **12:14**
